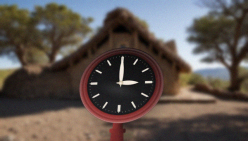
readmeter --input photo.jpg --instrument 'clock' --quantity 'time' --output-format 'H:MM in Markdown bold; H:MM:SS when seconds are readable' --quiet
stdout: **3:00**
